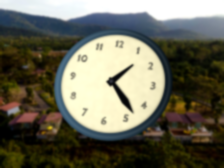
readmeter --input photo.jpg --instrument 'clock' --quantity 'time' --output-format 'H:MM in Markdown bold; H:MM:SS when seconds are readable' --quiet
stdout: **1:23**
